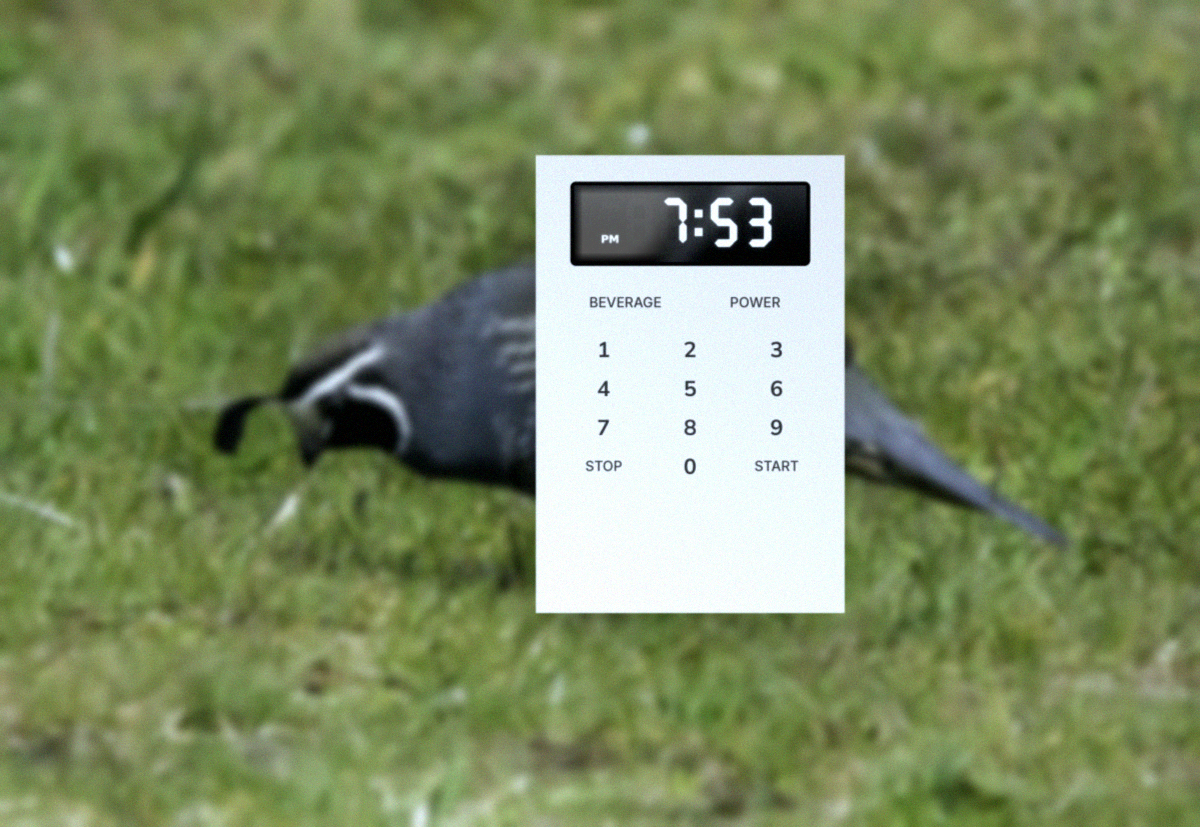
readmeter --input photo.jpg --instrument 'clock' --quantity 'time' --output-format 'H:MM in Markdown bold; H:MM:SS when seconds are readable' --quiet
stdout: **7:53**
